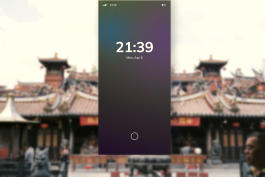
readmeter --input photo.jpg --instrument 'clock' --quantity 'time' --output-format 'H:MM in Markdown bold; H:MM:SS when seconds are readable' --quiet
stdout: **21:39**
